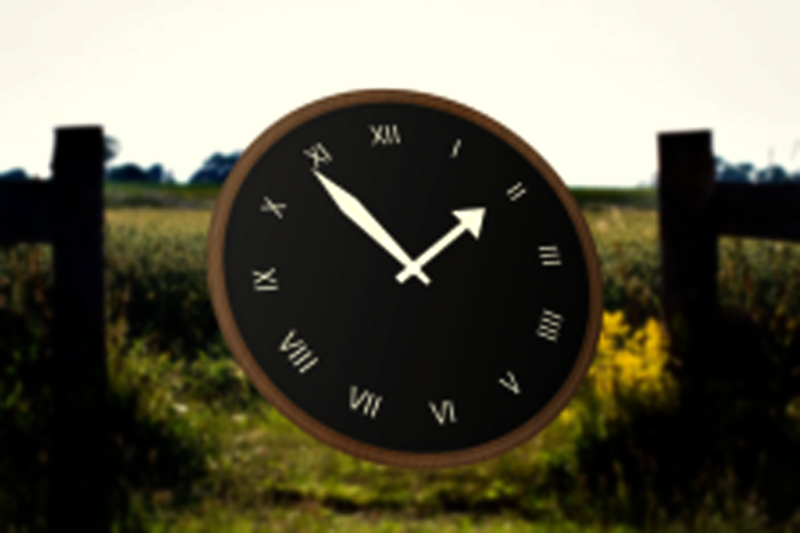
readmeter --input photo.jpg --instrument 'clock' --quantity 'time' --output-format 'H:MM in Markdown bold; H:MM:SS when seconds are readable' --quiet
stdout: **1:54**
